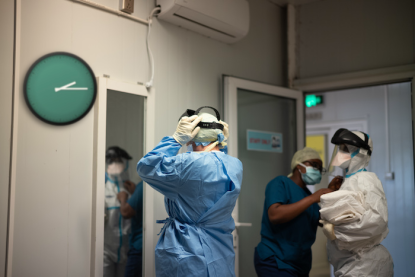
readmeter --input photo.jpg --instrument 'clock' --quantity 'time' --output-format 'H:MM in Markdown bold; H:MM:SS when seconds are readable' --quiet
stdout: **2:15**
